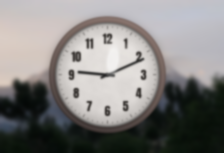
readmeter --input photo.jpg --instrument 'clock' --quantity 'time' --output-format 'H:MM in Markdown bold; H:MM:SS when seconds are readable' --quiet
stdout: **9:11**
